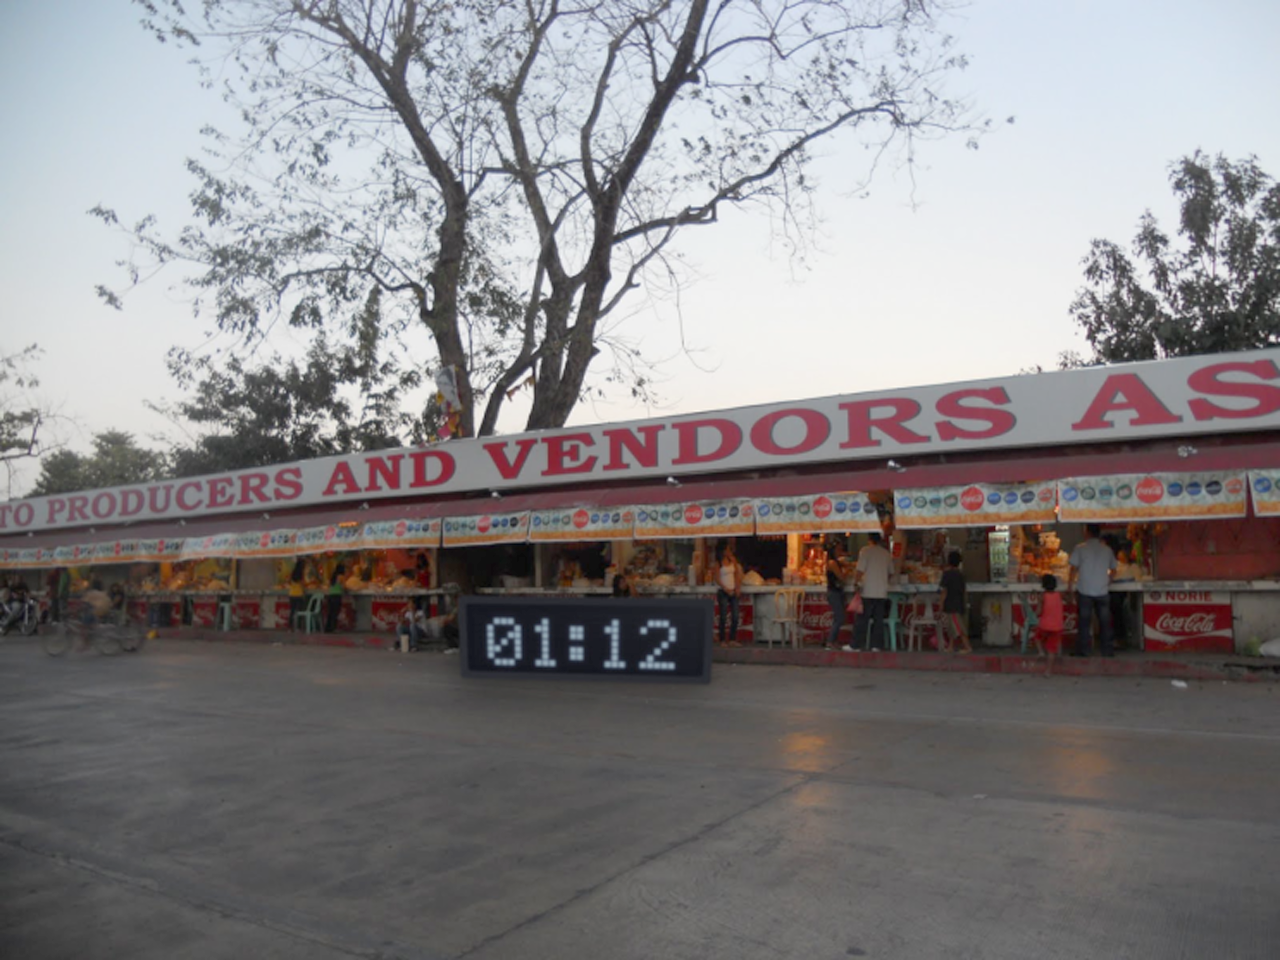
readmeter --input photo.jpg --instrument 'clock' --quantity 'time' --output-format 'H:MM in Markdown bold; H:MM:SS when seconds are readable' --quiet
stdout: **1:12**
